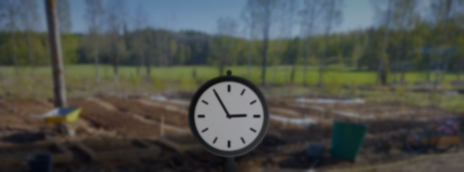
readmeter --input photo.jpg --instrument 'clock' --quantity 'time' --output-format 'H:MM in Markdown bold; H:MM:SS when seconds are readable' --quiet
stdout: **2:55**
